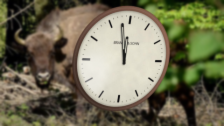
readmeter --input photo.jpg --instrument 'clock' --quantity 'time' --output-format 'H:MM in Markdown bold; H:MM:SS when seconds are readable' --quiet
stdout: **11:58**
